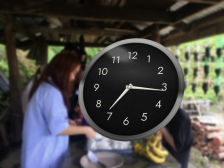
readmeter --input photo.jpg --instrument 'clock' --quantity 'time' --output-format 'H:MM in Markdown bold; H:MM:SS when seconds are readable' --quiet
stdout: **7:16**
